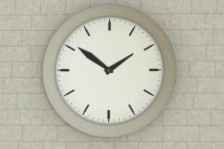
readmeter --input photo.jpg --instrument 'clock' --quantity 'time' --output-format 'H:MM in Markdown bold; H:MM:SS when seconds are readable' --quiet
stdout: **1:51**
